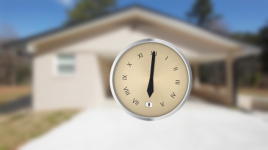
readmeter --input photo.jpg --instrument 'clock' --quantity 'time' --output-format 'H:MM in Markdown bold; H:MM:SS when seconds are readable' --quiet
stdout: **6:00**
